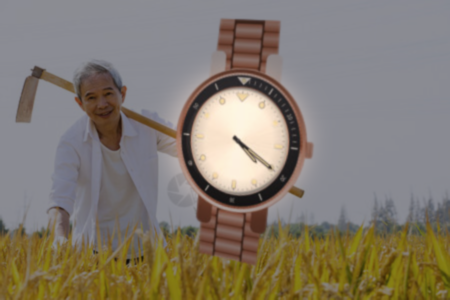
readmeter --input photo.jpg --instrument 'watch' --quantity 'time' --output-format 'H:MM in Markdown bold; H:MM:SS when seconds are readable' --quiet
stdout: **4:20**
